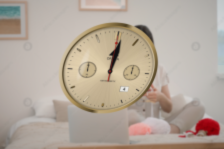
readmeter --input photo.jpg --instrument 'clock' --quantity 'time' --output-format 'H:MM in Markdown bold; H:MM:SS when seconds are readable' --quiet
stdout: **12:01**
